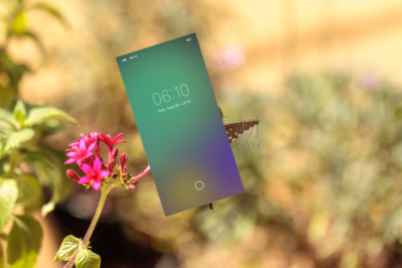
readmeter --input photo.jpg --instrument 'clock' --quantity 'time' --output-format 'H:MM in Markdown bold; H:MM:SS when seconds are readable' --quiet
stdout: **6:10**
